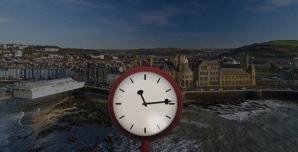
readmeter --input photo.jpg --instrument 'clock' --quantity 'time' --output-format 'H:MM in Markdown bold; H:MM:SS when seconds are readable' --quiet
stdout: **11:14**
